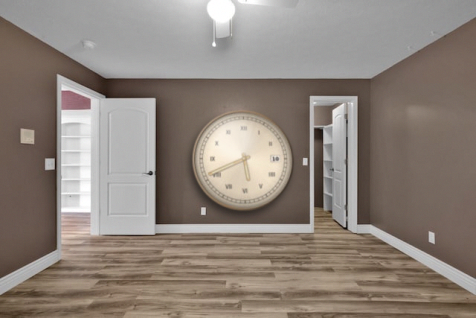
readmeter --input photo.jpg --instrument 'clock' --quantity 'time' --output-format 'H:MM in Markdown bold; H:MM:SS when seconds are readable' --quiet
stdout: **5:41**
